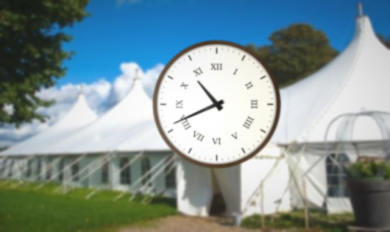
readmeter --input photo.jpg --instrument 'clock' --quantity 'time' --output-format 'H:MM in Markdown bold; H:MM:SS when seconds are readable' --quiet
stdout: **10:41**
